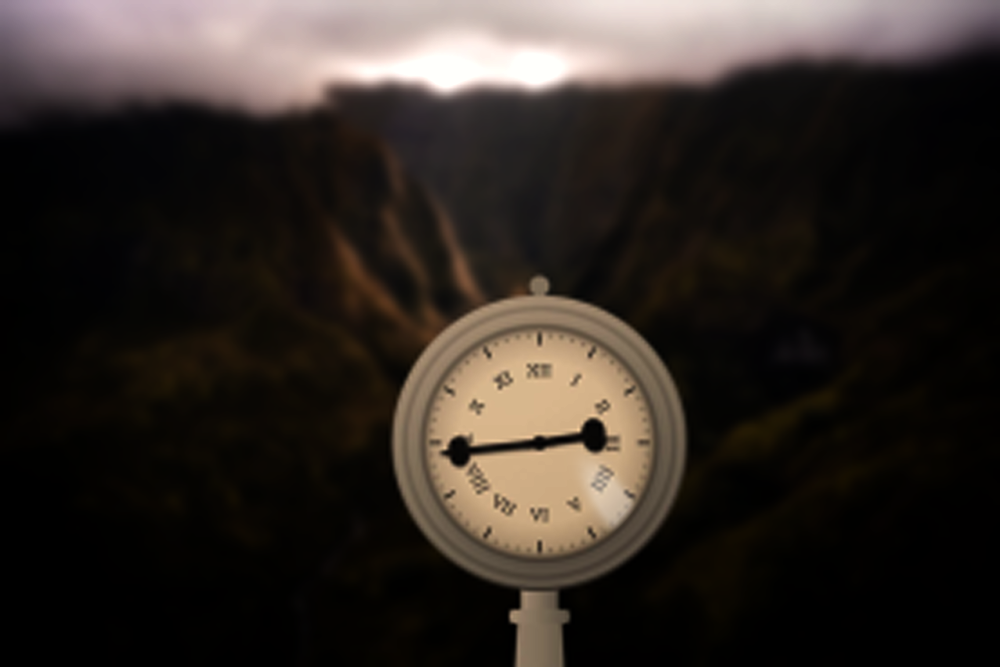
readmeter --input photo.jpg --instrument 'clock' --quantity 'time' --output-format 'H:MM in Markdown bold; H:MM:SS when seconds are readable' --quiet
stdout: **2:44**
